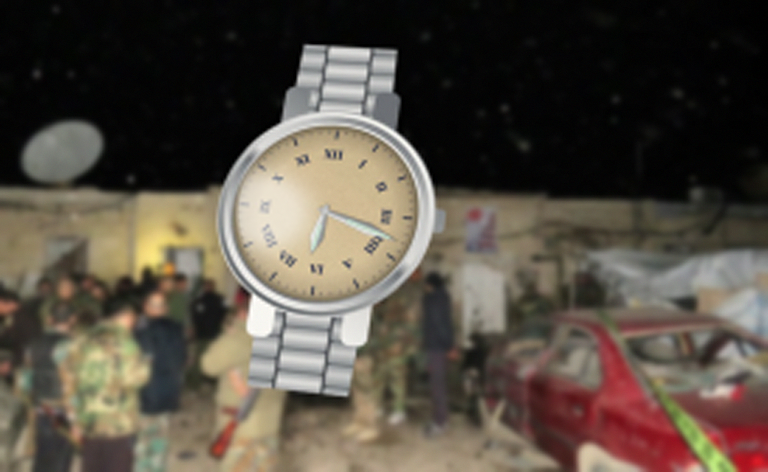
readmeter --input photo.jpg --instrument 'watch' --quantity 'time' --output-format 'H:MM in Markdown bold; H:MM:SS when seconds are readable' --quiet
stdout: **6:18**
